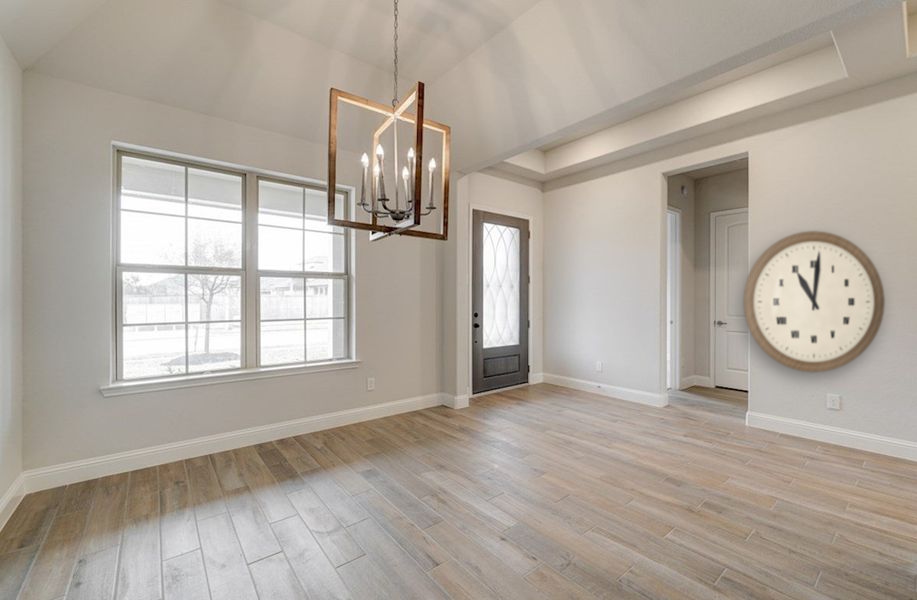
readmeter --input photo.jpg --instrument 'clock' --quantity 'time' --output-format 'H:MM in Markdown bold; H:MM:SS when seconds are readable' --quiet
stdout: **11:01**
